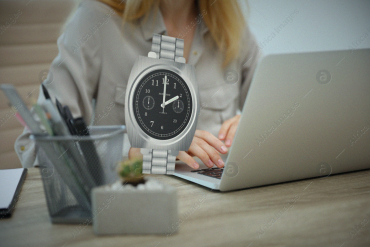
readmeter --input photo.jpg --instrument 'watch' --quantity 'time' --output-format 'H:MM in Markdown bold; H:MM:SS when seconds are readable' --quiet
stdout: **2:00**
